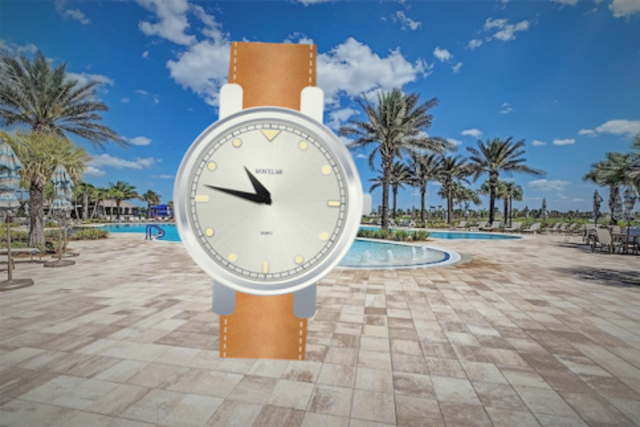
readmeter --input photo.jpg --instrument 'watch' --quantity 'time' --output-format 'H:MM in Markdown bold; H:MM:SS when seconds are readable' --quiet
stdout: **10:47**
